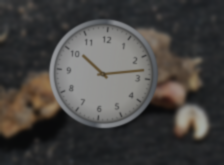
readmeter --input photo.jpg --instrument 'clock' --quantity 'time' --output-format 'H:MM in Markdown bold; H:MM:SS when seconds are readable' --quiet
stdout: **10:13**
